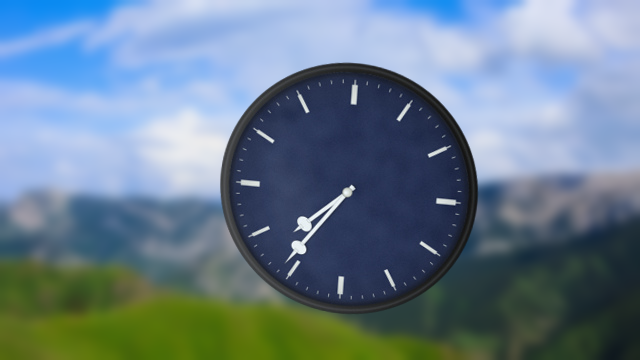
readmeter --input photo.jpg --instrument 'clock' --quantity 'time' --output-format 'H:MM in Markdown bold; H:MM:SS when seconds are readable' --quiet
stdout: **7:36**
